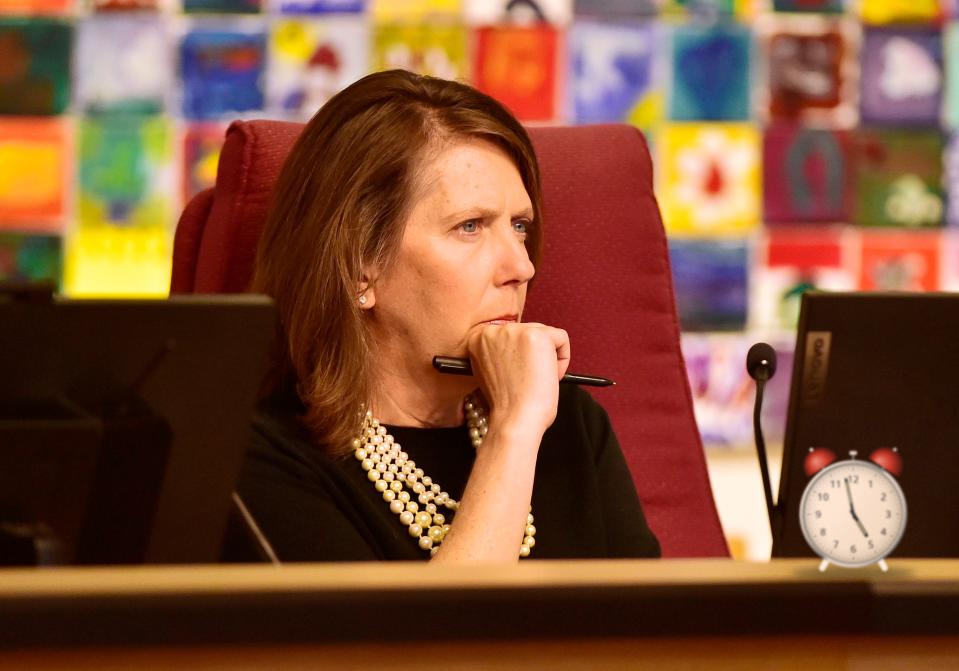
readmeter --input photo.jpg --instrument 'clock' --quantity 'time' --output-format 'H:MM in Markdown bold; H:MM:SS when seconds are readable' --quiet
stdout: **4:58**
